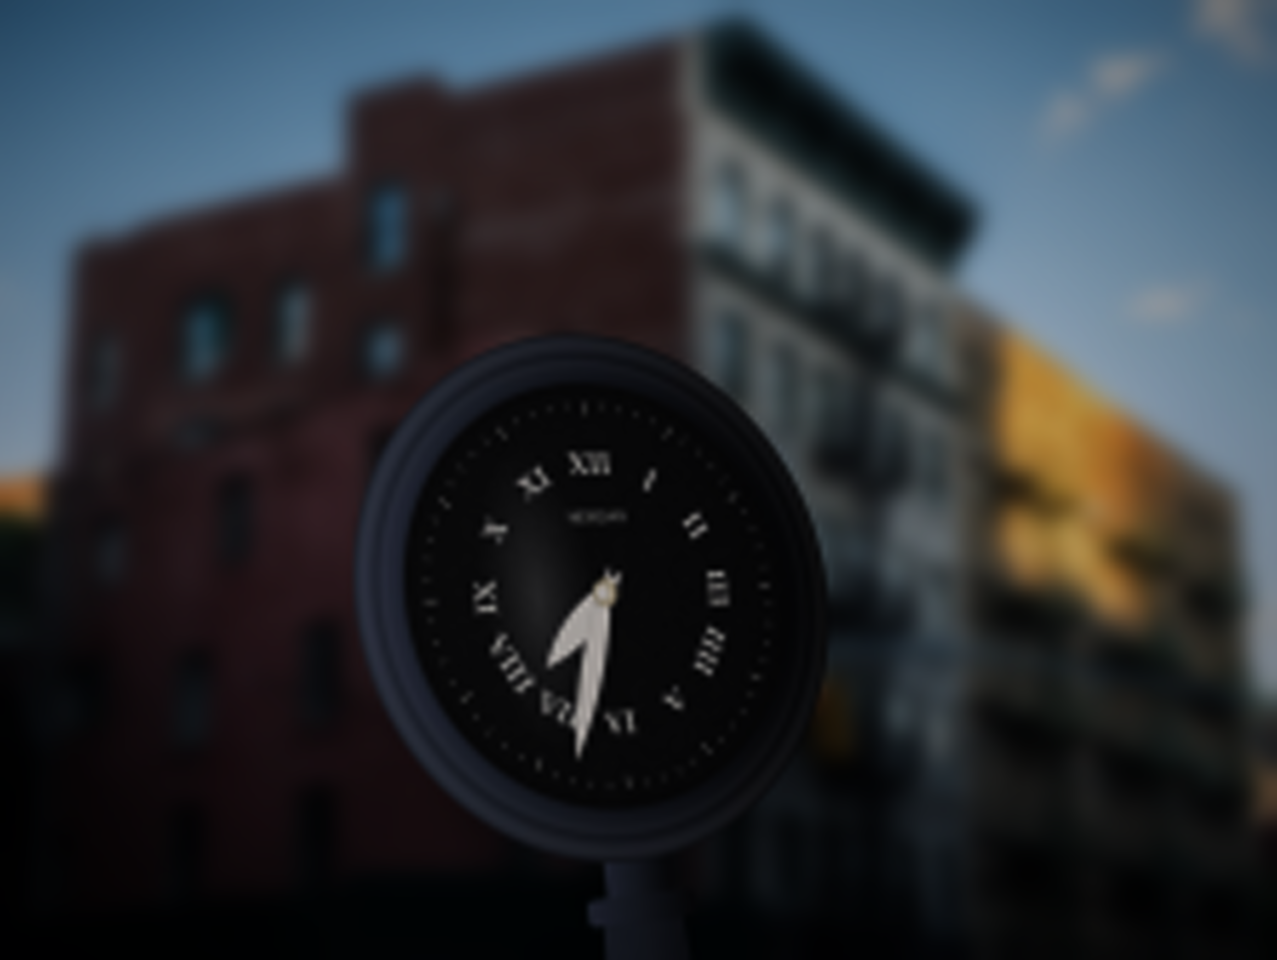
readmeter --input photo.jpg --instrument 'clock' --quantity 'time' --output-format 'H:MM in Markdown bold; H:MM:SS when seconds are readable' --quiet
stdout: **7:33**
